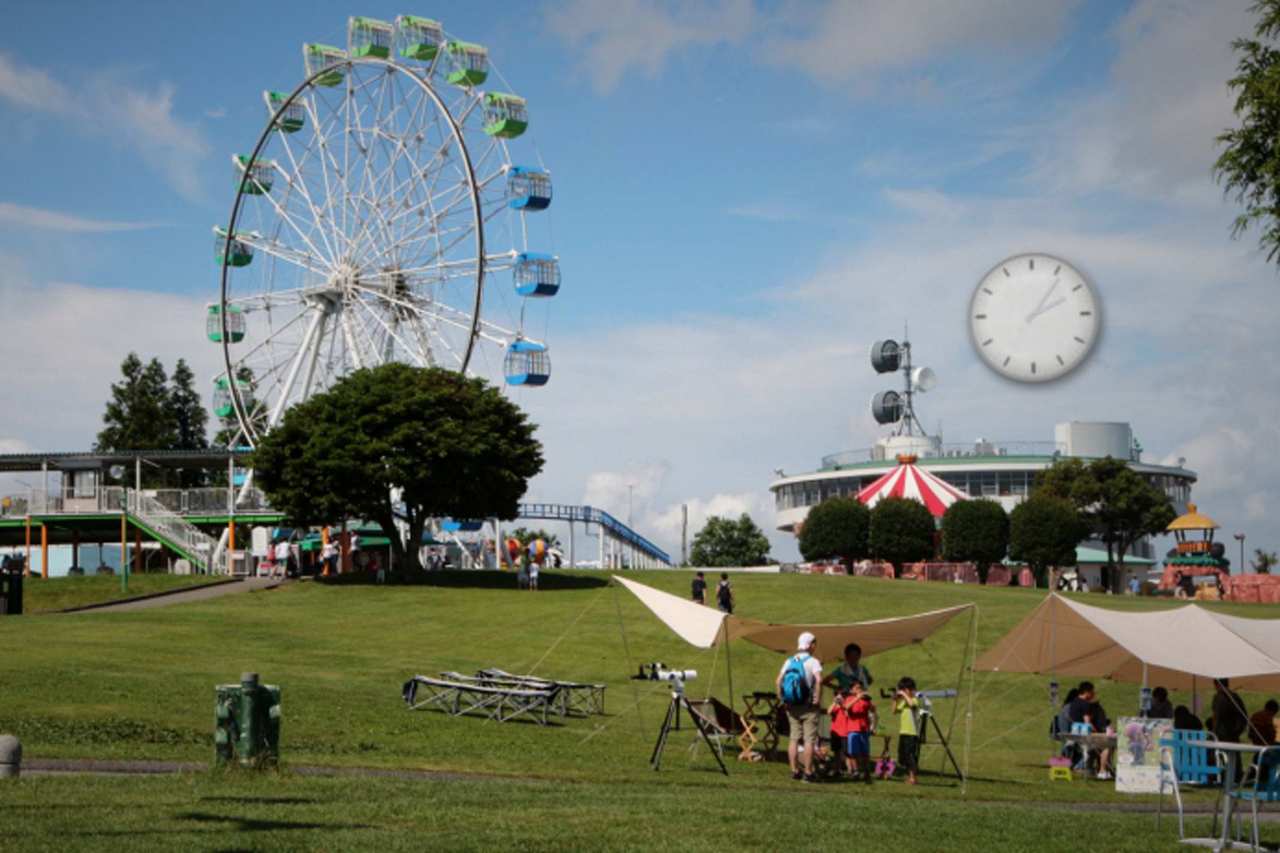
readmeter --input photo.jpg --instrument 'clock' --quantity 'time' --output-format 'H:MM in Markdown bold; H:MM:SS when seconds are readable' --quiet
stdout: **2:06**
